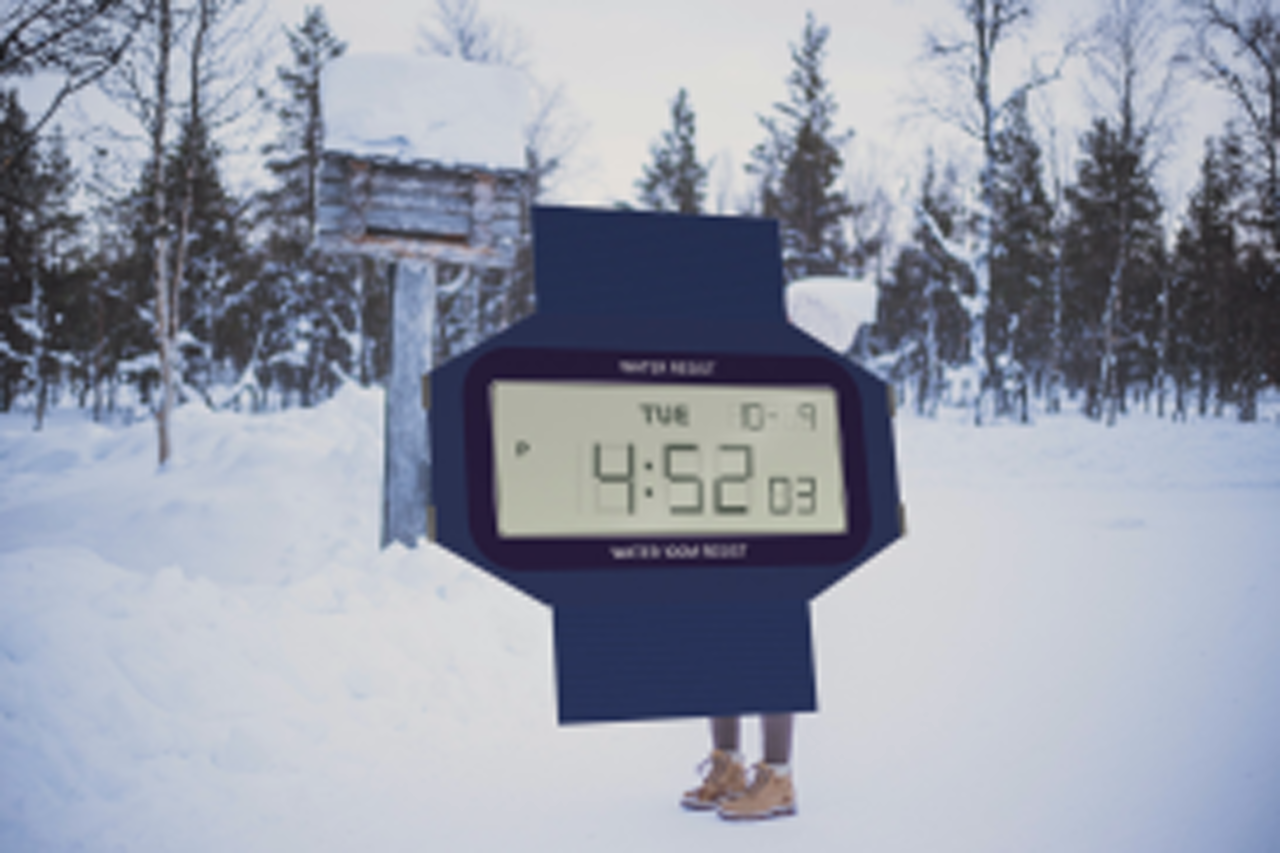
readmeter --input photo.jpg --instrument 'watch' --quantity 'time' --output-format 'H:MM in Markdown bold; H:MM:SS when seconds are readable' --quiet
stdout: **4:52:03**
